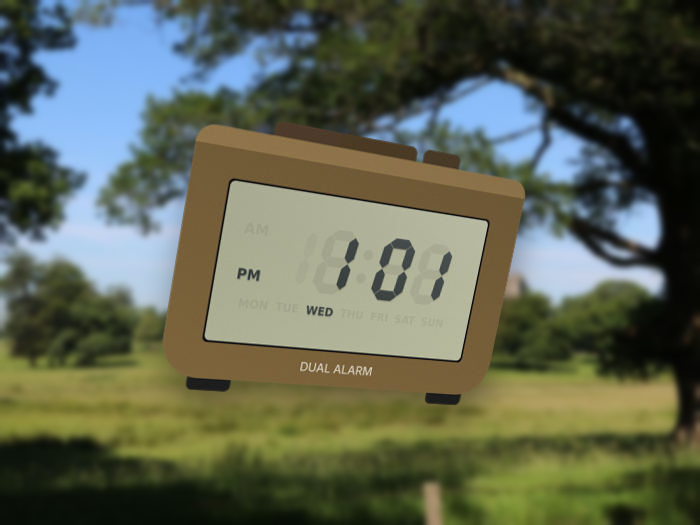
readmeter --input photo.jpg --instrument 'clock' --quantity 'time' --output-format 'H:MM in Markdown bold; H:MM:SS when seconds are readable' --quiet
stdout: **1:01**
